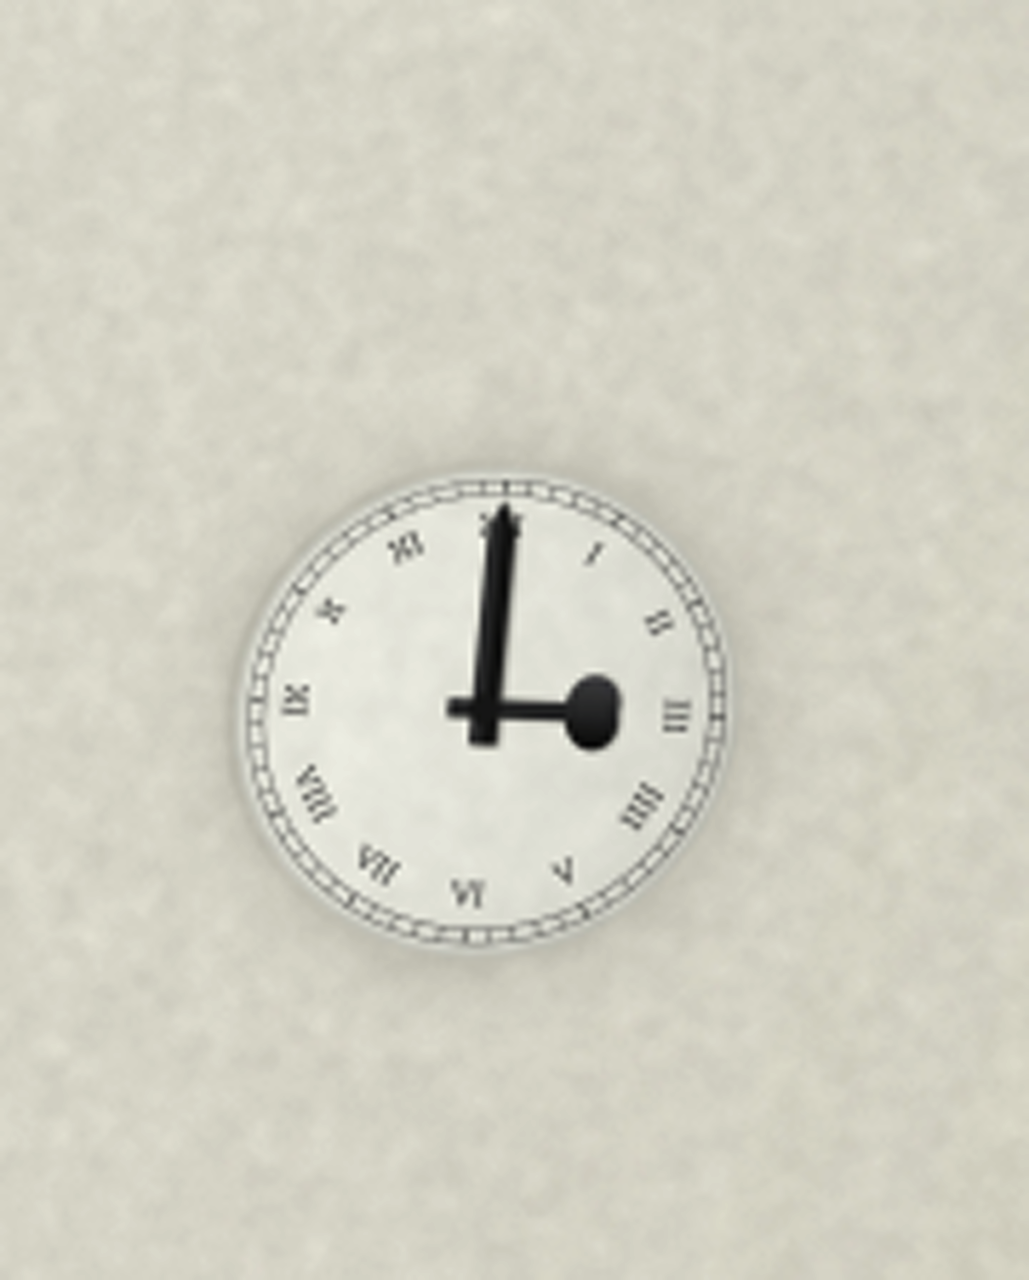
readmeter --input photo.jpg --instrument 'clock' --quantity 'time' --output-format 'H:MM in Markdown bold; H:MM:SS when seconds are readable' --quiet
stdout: **3:00**
